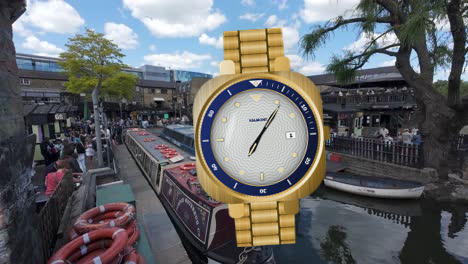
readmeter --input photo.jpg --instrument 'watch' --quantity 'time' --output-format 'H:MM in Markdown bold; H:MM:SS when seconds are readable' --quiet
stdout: **7:06**
